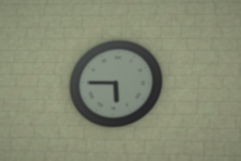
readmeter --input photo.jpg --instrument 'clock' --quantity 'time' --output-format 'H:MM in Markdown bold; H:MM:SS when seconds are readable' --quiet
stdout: **5:45**
